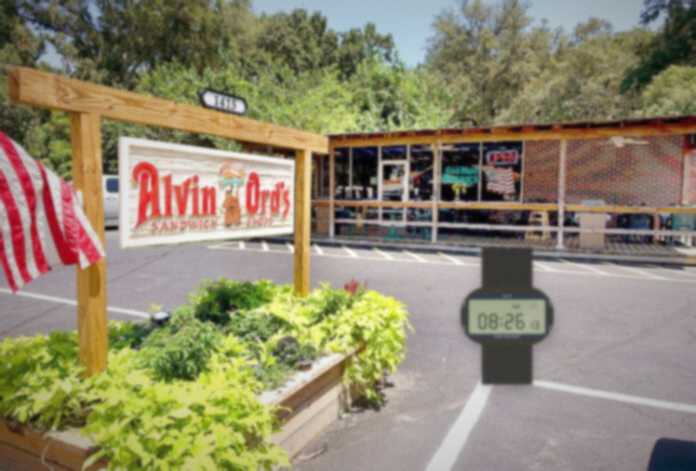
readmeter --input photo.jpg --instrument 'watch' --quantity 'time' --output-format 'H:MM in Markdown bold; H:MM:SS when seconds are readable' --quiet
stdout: **8:26**
